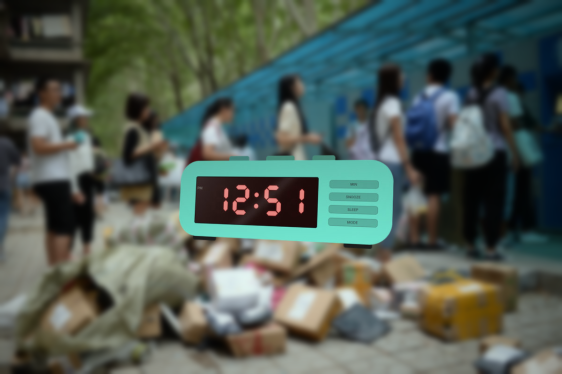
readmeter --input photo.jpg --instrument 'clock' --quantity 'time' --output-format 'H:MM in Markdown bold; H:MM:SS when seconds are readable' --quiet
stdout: **12:51**
